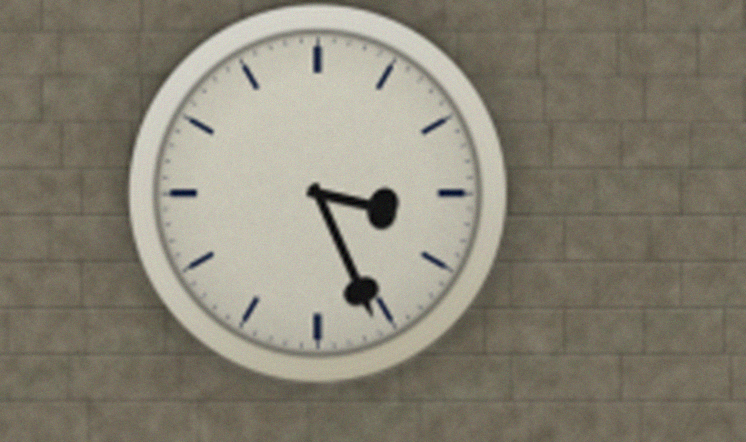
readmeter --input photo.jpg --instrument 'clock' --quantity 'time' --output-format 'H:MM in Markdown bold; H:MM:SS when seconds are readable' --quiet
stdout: **3:26**
